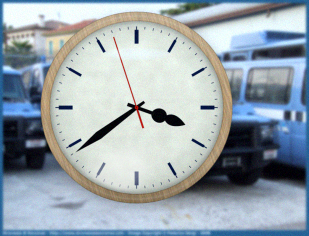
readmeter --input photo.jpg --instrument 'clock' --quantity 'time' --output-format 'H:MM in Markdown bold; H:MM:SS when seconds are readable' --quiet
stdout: **3:38:57**
